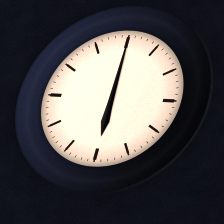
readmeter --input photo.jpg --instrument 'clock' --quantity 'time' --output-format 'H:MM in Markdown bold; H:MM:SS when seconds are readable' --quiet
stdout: **6:00**
